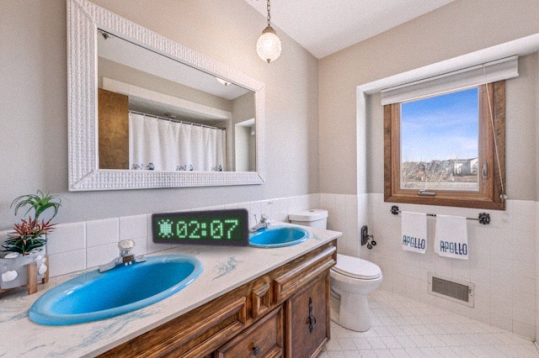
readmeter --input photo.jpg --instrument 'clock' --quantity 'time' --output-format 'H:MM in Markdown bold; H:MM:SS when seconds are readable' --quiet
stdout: **2:07**
